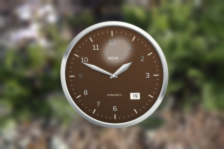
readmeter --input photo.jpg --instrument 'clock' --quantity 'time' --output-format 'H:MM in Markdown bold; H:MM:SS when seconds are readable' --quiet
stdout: **1:49**
